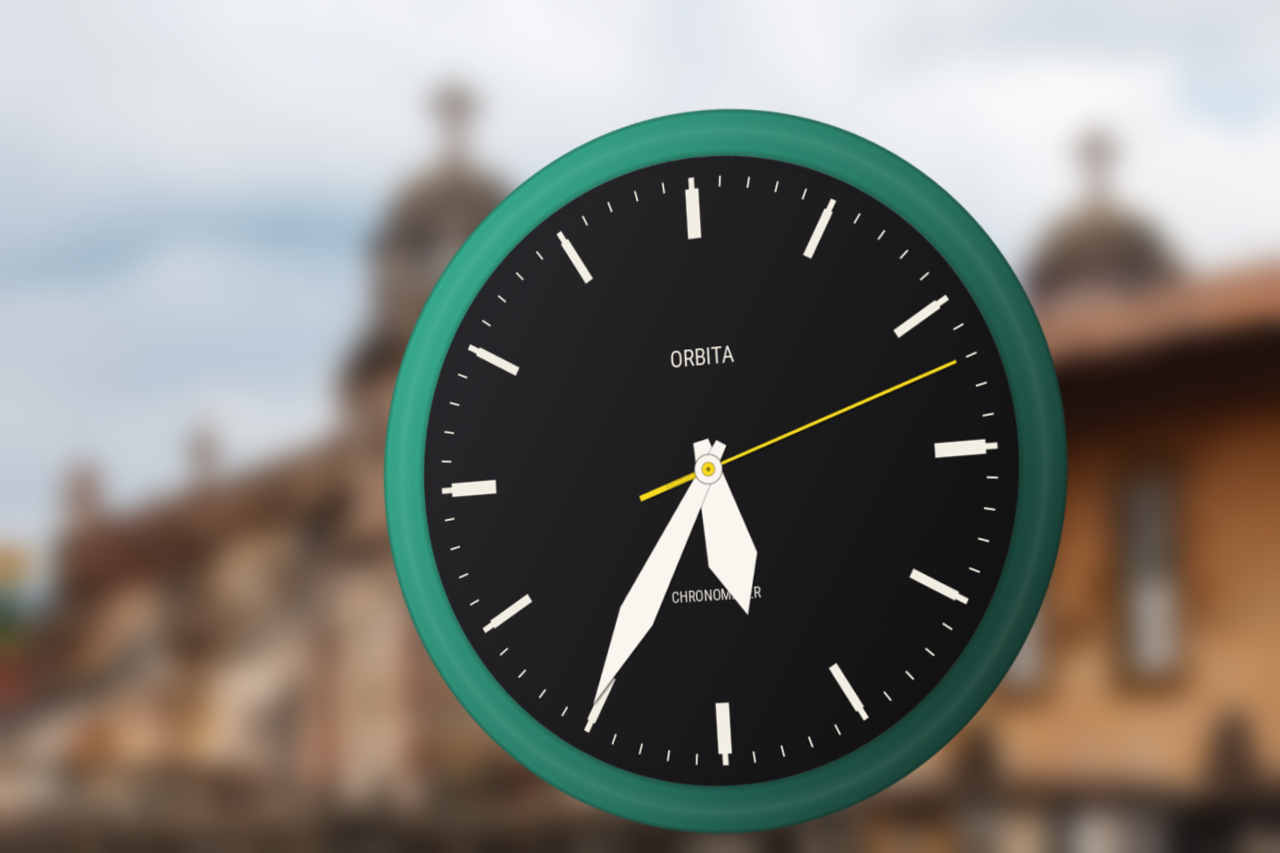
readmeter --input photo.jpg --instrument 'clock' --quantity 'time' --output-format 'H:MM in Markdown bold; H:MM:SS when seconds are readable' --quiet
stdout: **5:35:12**
